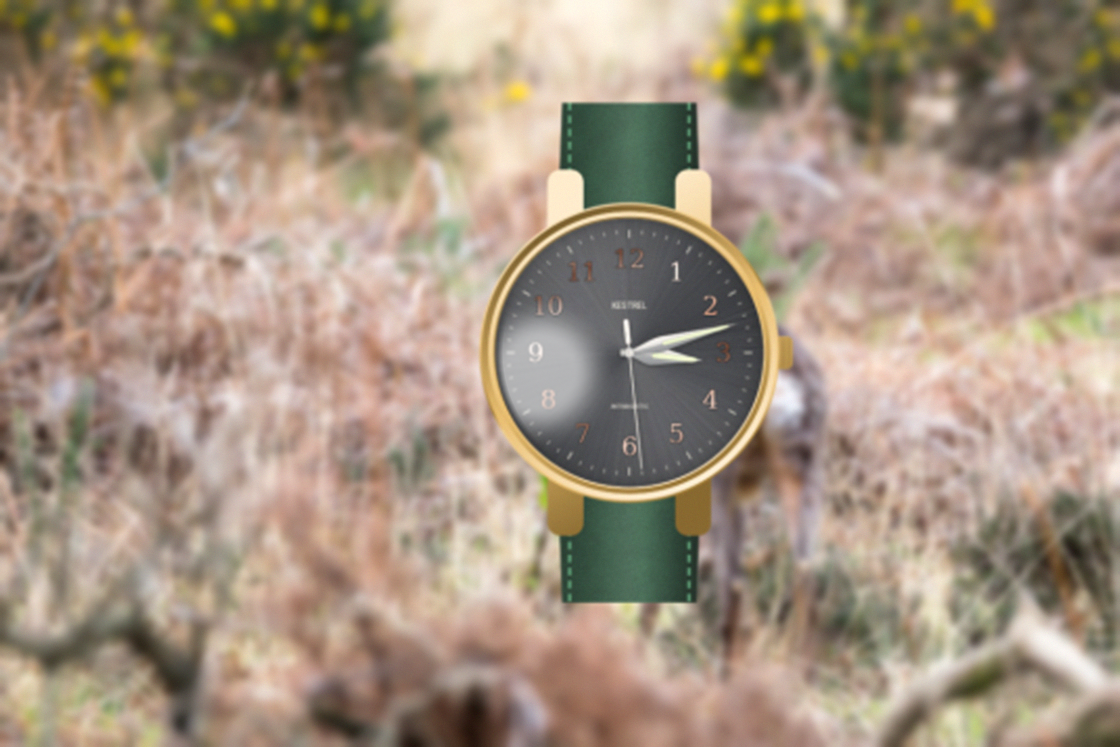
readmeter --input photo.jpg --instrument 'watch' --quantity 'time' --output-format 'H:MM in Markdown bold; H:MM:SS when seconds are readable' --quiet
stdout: **3:12:29**
